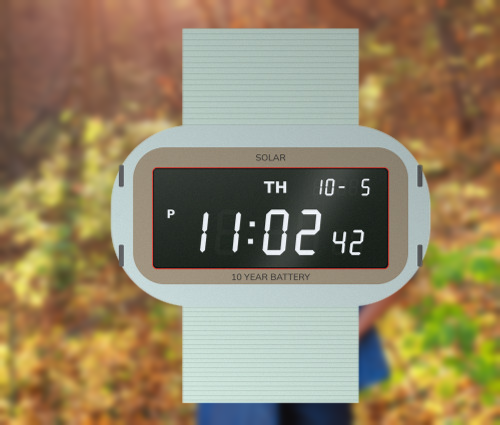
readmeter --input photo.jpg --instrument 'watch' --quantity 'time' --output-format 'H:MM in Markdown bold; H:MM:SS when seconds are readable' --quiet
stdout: **11:02:42**
